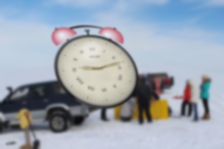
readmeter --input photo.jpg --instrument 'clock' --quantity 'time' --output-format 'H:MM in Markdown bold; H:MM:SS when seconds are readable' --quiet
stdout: **9:13**
